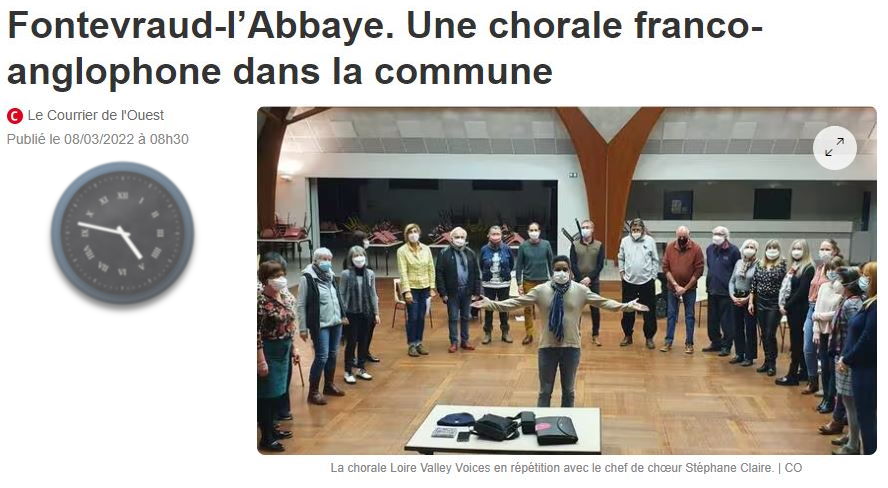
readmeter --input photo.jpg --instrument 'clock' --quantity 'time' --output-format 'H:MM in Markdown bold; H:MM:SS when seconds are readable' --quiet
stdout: **4:47**
